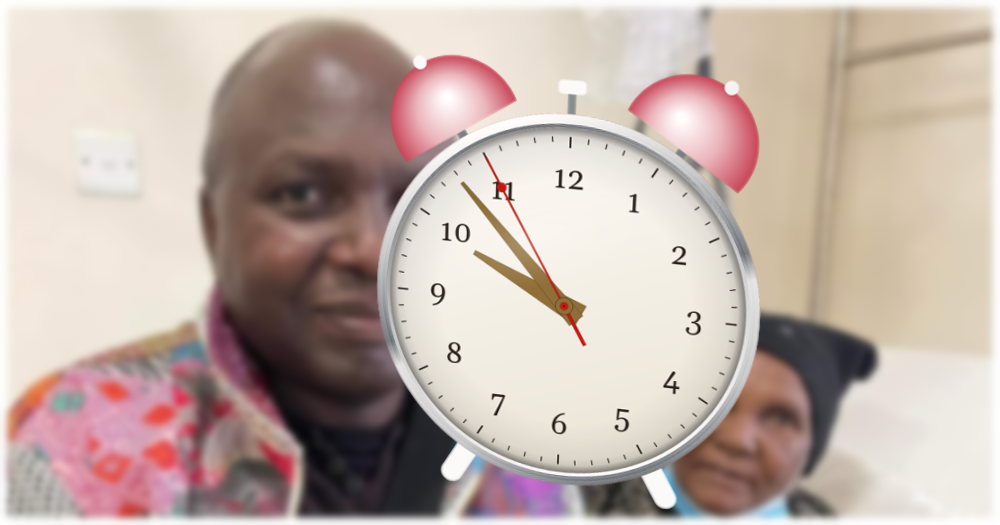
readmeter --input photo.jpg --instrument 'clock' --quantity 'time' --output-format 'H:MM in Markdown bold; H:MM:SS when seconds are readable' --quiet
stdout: **9:52:55**
